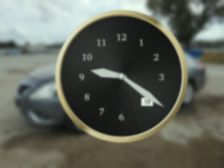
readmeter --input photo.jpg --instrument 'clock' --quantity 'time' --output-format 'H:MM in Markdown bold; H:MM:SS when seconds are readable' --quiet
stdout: **9:21**
